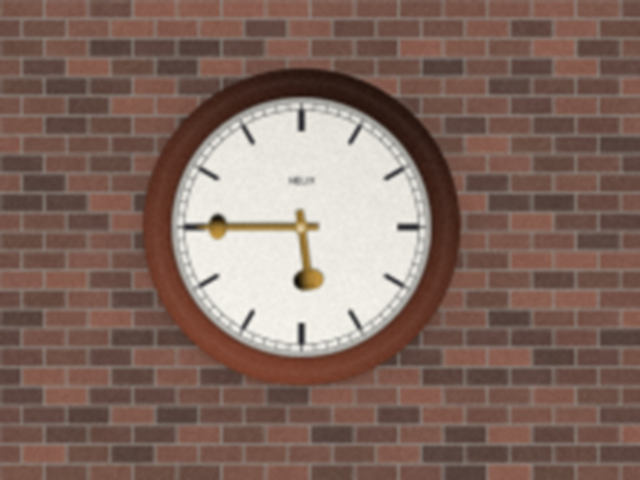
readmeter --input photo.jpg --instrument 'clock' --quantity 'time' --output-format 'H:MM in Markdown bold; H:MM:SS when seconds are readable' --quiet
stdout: **5:45**
